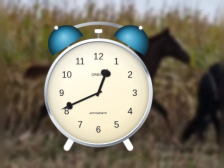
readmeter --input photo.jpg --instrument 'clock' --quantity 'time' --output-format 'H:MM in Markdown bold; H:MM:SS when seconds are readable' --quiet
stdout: **12:41**
